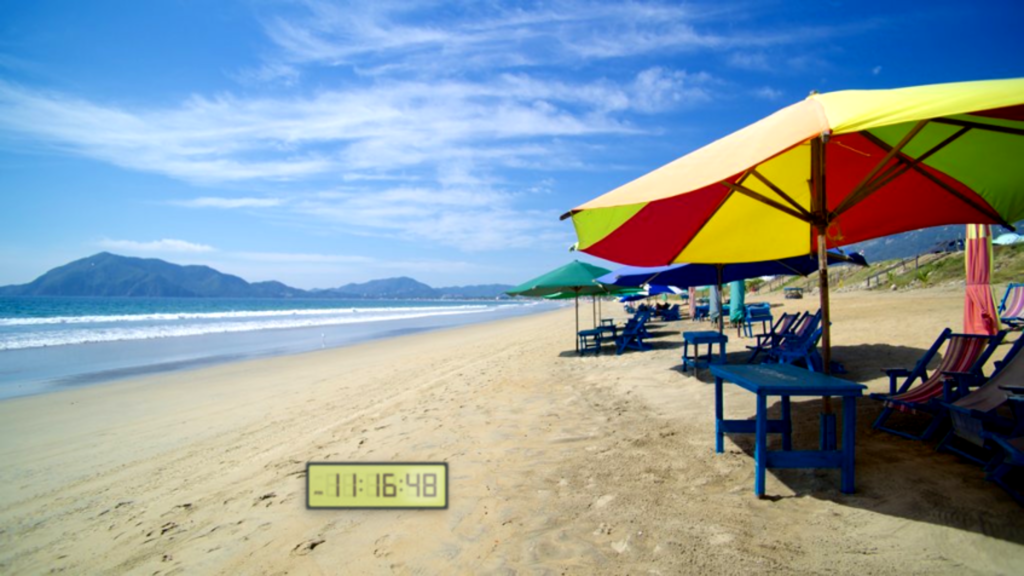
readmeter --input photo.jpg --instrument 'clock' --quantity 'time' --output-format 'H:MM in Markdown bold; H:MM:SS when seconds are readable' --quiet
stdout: **11:16:48**
